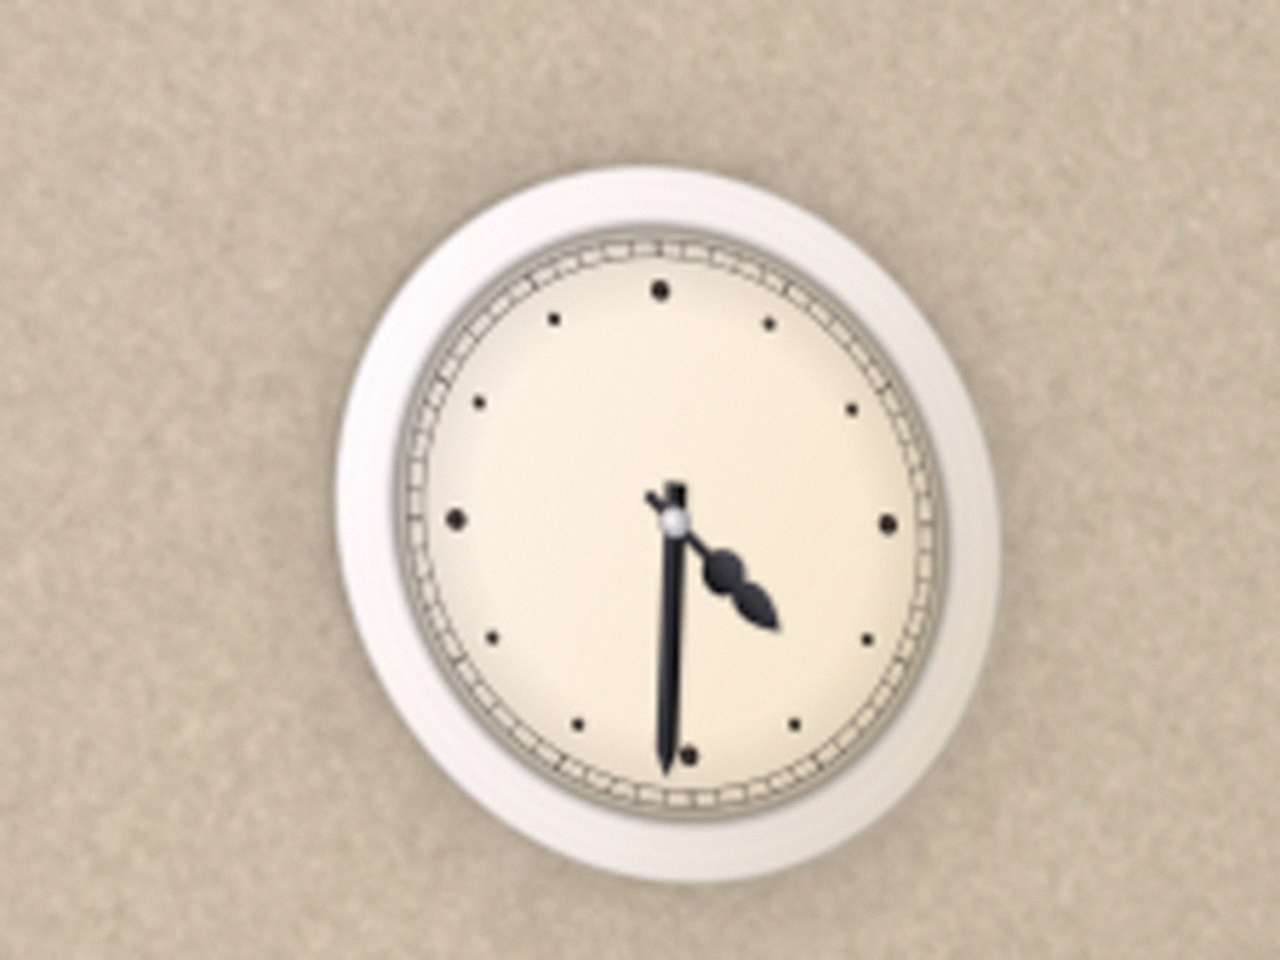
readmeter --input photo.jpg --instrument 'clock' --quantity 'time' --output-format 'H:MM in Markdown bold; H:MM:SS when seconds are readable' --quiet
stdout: **4:31**
